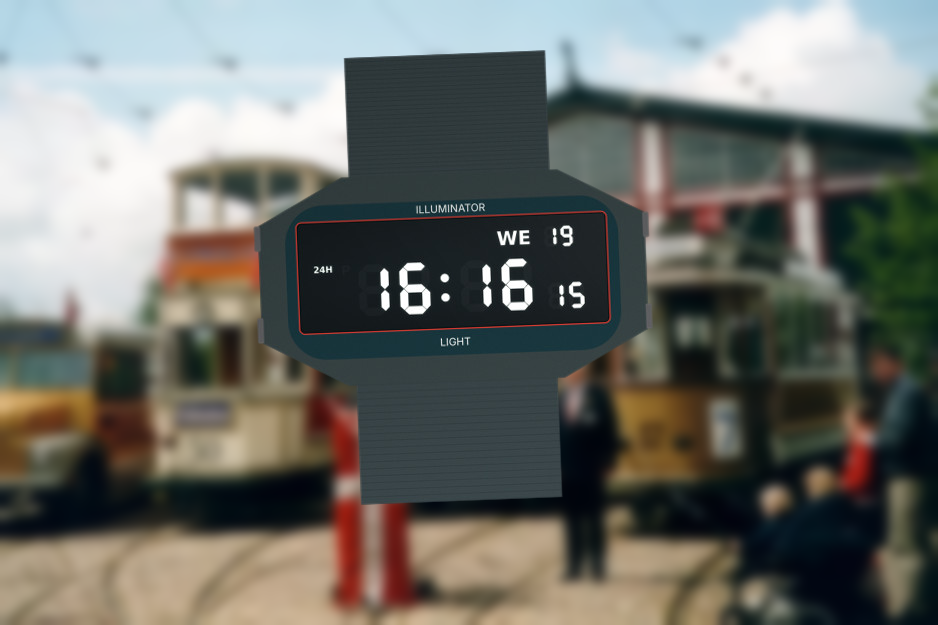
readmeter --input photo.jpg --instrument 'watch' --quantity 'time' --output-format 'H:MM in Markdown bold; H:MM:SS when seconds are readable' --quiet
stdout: **16:16:15**
